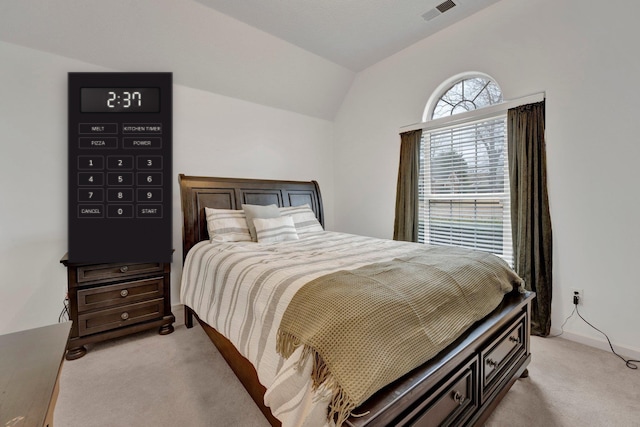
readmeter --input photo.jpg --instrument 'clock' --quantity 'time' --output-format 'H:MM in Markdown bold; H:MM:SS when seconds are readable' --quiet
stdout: **2:37**
